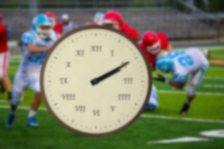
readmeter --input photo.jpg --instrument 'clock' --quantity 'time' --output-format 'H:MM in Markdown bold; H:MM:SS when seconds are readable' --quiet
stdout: **2:10**
